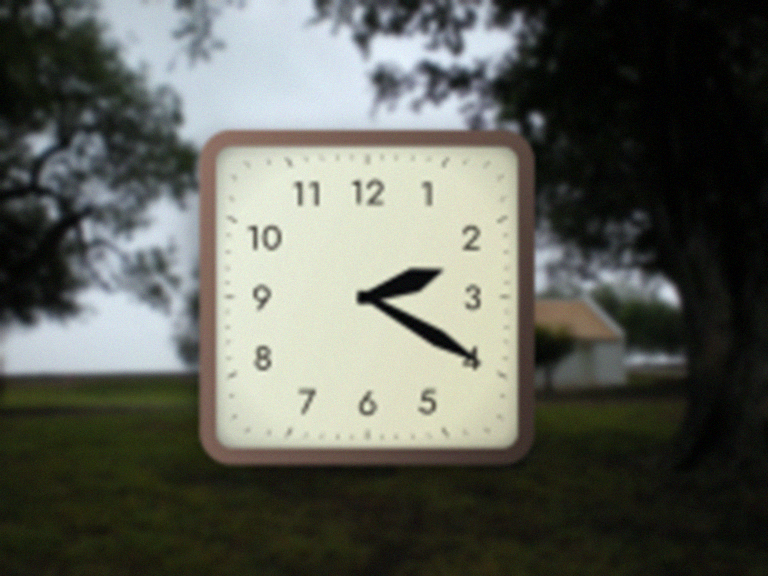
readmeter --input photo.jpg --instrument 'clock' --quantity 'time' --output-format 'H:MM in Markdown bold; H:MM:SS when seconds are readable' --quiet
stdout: **2:20**
